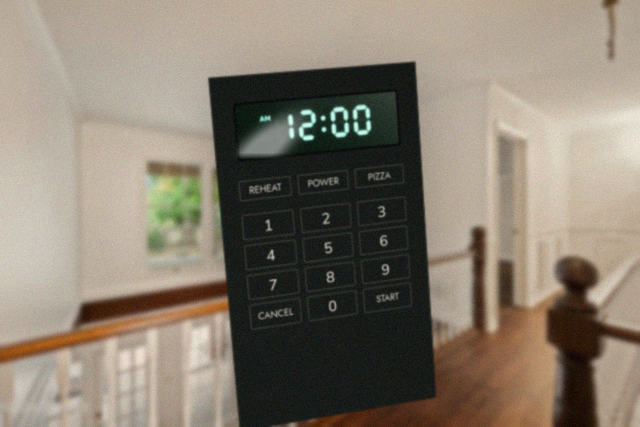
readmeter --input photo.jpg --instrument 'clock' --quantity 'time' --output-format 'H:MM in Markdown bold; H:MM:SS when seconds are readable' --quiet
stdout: **12:00**
